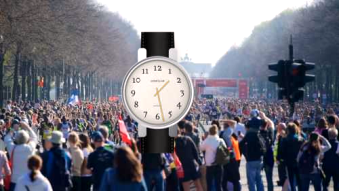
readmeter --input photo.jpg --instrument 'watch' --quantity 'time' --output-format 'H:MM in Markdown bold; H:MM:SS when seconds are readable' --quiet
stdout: **1:28**
